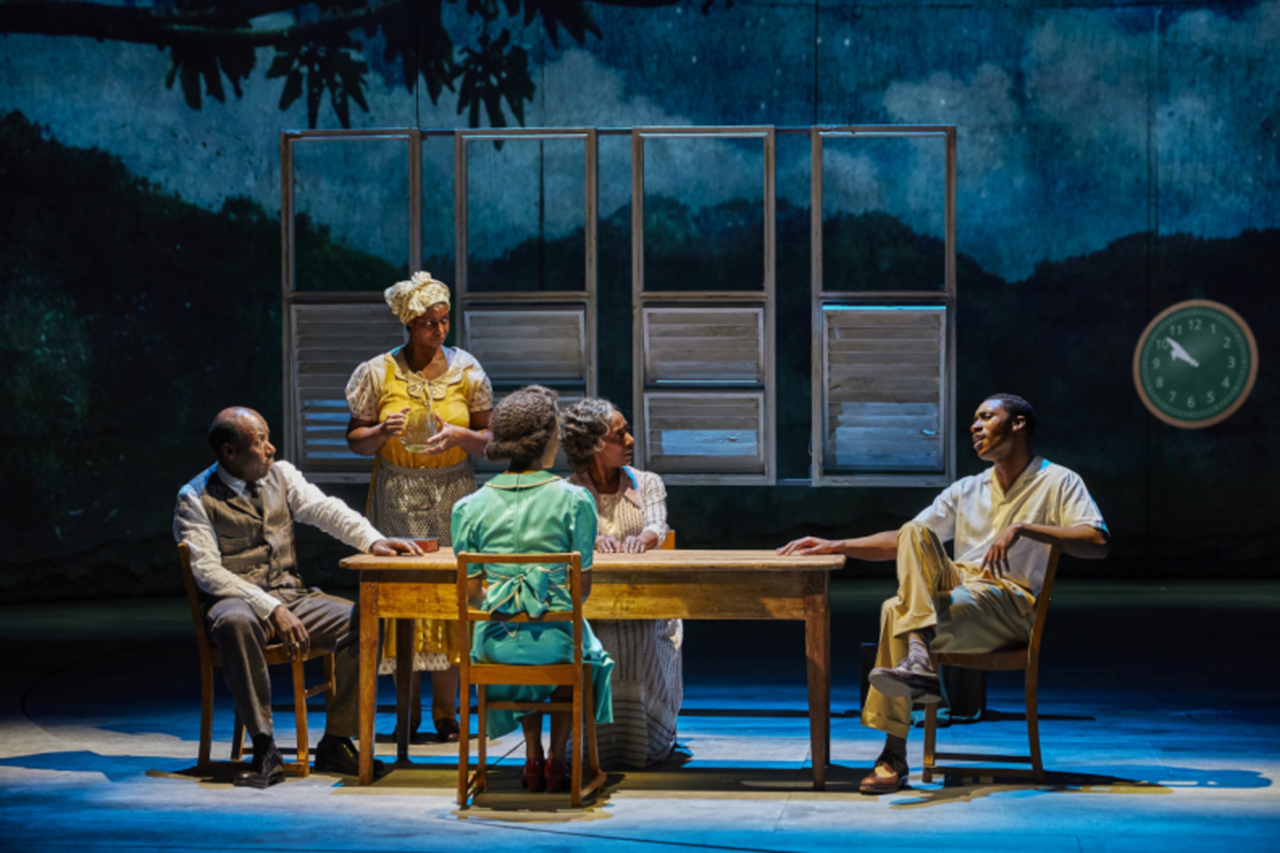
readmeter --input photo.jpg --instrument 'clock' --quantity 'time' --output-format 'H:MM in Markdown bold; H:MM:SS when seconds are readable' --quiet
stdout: **9:52**
